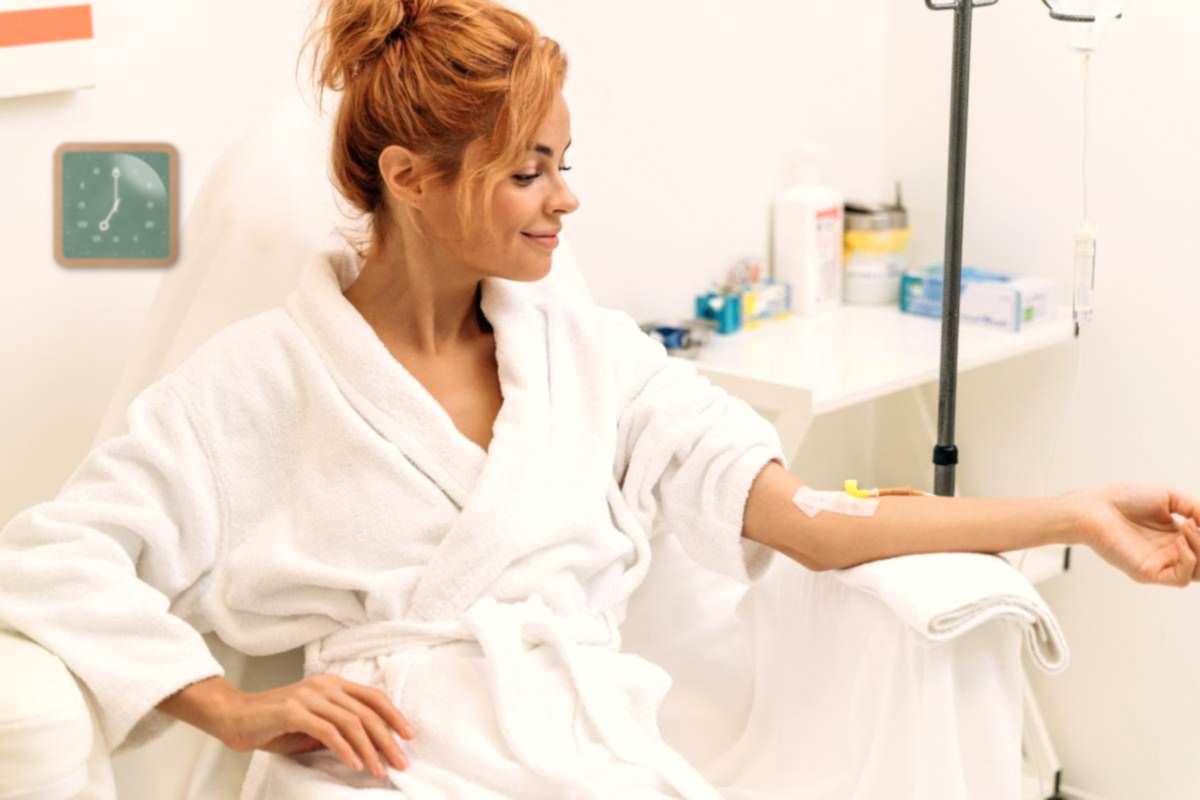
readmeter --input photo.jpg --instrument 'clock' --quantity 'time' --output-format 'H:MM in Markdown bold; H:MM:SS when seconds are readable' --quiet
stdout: **7:00**
